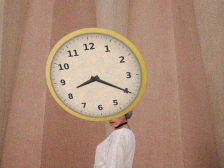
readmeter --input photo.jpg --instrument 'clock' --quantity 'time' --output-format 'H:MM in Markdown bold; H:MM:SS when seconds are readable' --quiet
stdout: **8:20**
